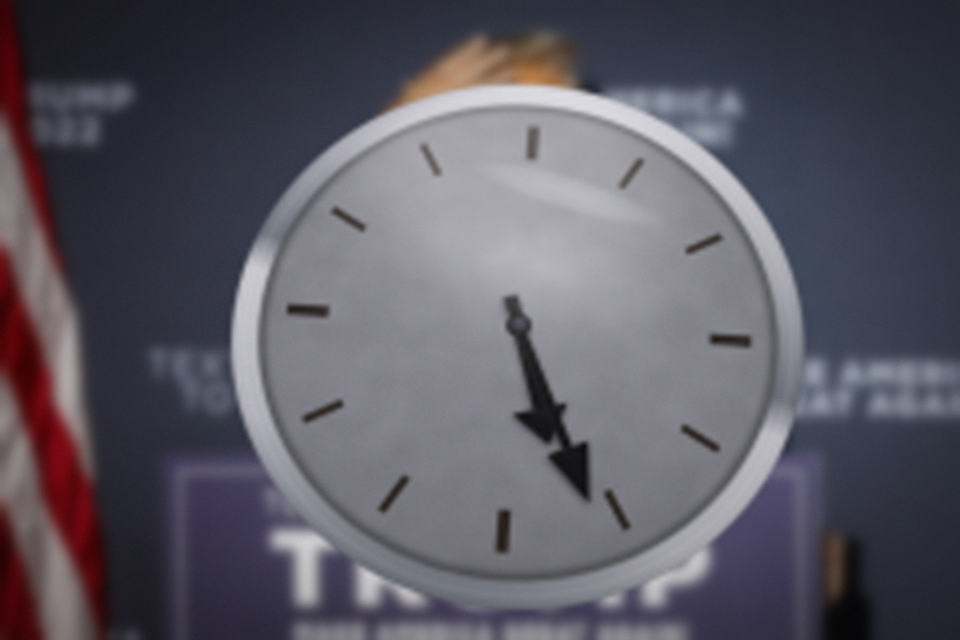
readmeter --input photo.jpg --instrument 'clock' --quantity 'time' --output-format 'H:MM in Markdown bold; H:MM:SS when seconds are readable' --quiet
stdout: **5:26**
